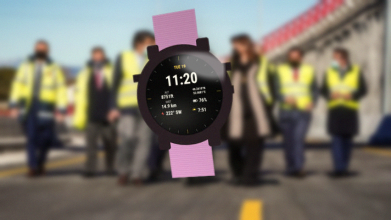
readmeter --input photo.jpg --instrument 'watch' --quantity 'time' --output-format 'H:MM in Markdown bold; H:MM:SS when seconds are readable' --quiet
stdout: **11:20**
